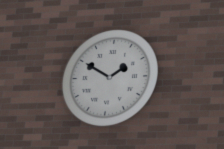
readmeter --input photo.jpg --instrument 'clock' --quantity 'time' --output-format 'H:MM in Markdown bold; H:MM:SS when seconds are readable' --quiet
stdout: **1:50**
